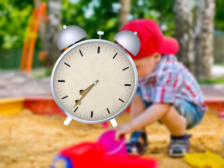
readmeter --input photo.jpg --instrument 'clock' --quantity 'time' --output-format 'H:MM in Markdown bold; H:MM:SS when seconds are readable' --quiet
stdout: **7:36**
